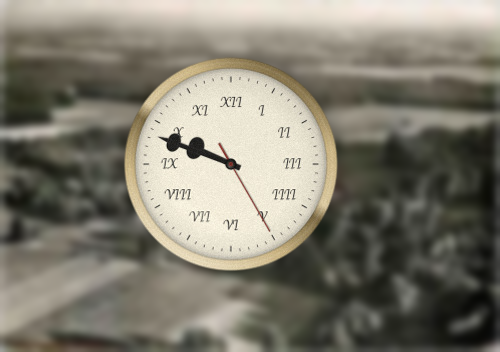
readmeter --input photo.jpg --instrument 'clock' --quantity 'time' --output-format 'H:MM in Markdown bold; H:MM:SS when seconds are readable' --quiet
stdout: **9:48:25**
